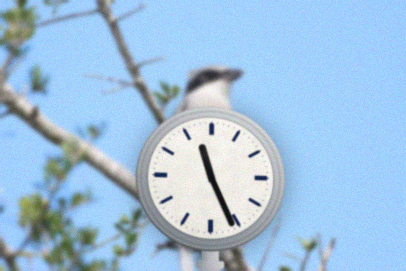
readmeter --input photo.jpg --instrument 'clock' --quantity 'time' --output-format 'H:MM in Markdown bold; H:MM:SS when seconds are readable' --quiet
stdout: **11:26**
